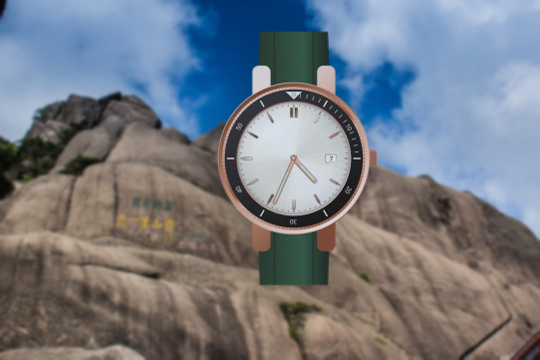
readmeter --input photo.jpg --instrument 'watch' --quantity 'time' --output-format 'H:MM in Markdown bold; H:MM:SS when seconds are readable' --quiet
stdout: **4:34**
